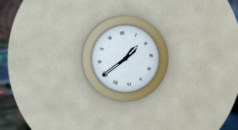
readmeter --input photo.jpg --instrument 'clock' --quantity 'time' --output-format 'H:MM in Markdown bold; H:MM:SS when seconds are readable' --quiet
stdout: **1:40**
